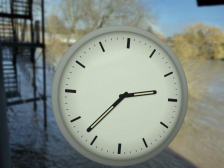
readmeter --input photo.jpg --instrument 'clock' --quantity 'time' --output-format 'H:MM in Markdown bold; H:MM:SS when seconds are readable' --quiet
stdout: **2:37**
